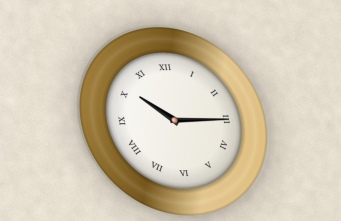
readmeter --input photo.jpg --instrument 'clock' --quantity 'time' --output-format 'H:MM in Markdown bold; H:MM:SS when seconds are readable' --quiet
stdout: **10:15**
